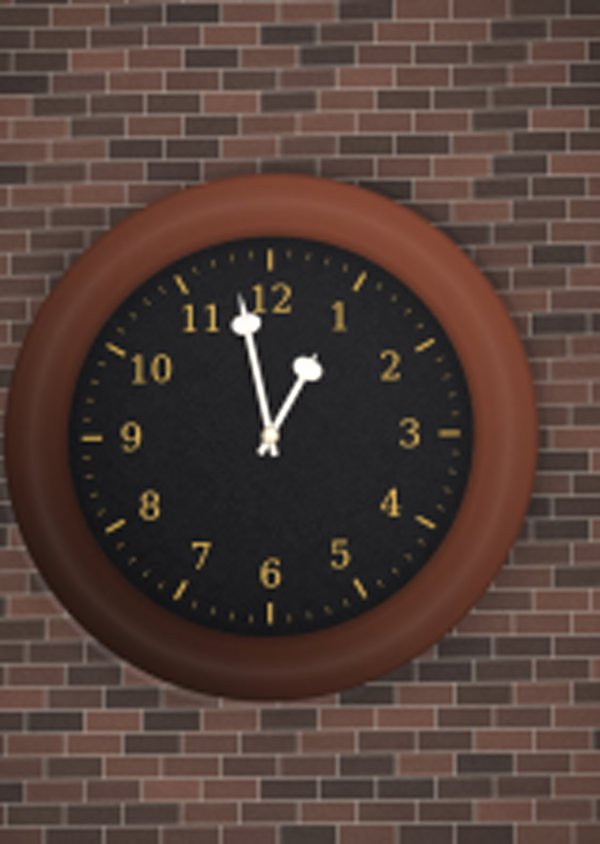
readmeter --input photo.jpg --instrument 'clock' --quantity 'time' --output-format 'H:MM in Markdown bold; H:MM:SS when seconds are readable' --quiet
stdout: **12:58**
